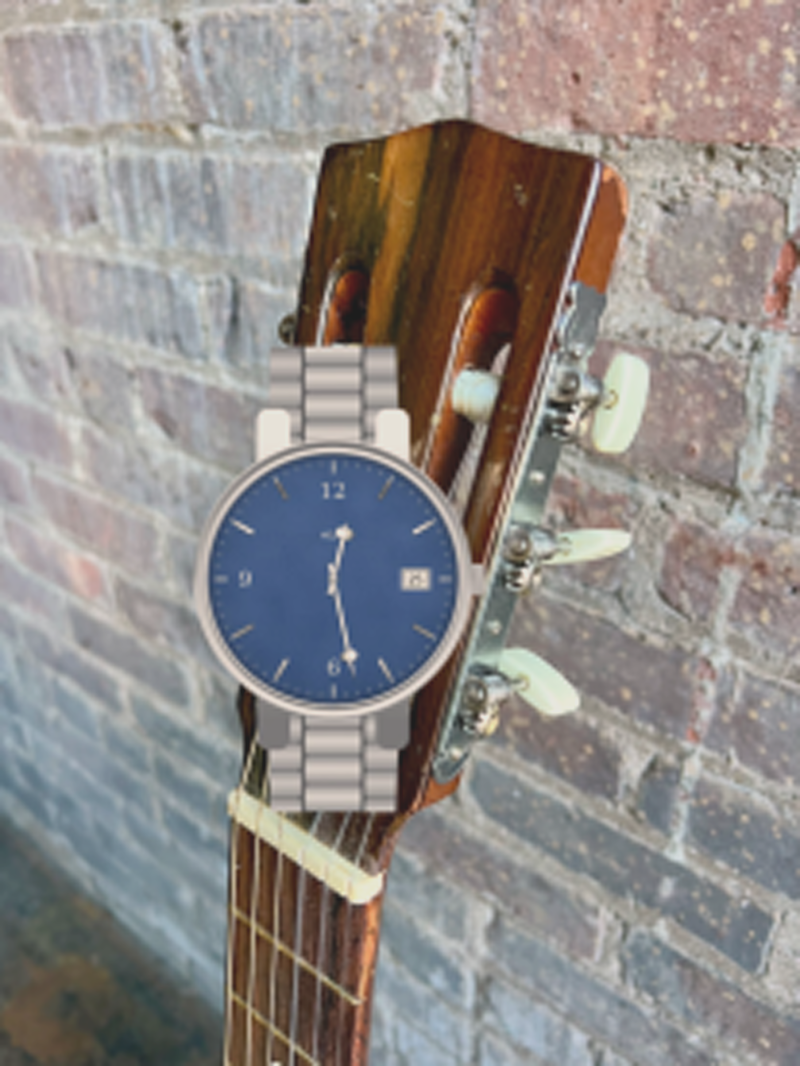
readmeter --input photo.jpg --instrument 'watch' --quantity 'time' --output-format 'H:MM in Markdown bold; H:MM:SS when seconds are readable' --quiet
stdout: **12:28**
